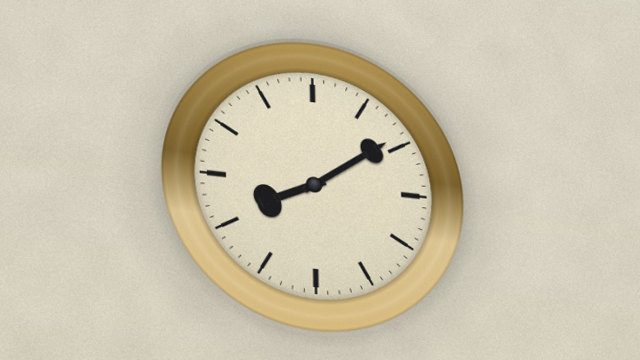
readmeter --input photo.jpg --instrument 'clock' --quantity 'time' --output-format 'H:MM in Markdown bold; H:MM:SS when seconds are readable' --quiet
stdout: **8:09**
